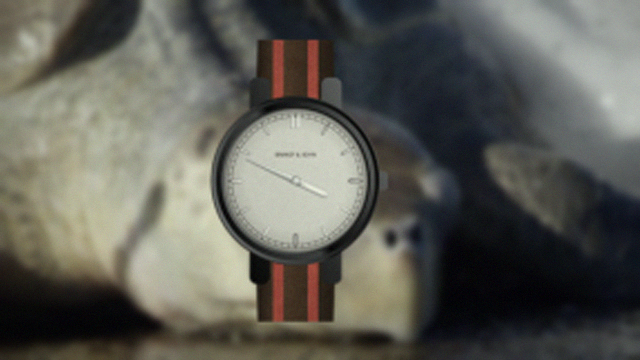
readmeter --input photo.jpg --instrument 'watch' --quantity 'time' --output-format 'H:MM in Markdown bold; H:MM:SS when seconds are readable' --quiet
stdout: **3:49**
